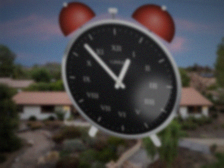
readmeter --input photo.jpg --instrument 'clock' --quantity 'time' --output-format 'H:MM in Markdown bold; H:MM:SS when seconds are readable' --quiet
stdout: **12:53**
